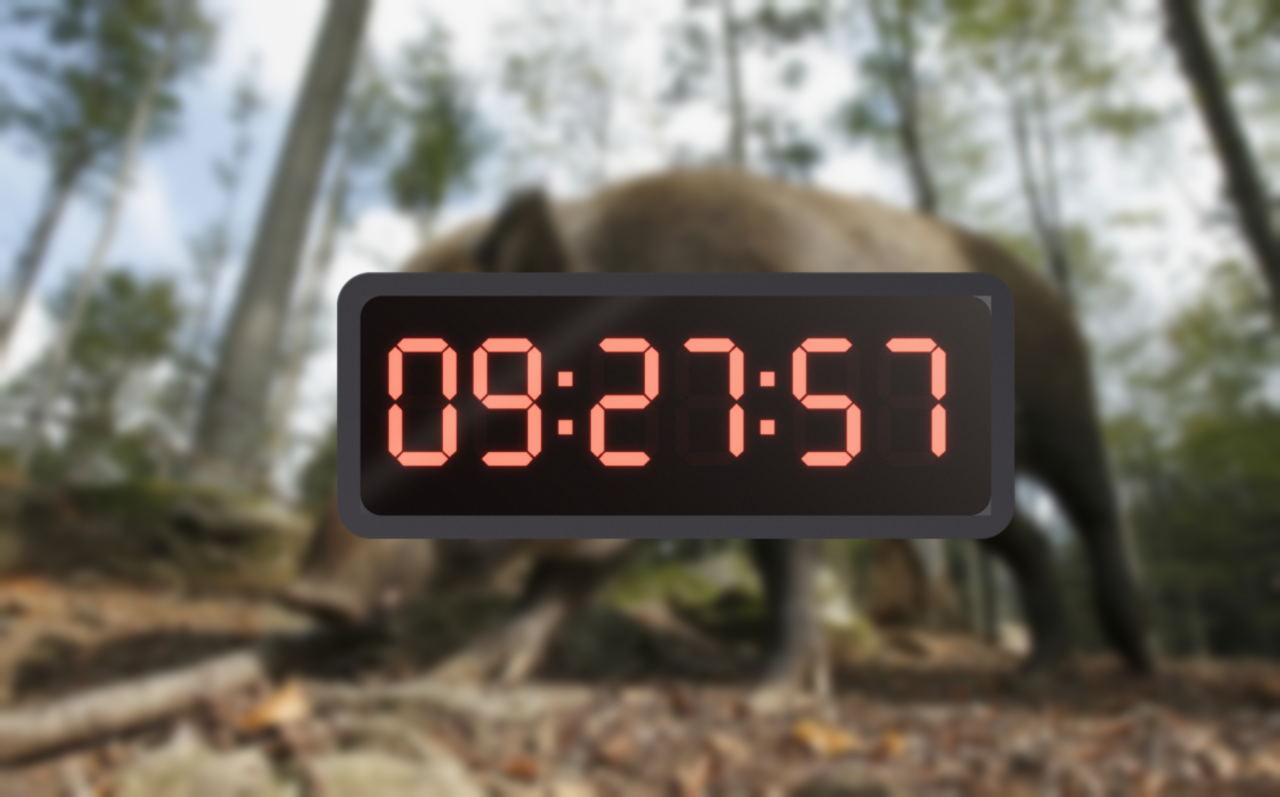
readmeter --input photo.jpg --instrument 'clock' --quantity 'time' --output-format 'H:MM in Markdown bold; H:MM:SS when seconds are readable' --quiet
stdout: **9:27:57**
